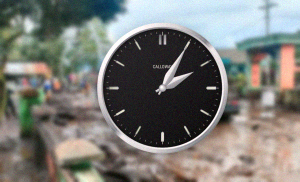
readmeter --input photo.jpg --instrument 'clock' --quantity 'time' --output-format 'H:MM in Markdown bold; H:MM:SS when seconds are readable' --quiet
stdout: **2:05**
